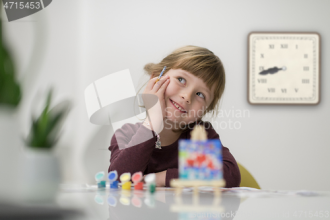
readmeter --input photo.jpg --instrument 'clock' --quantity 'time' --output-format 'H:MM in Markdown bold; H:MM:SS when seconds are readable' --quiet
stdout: **8:43**
